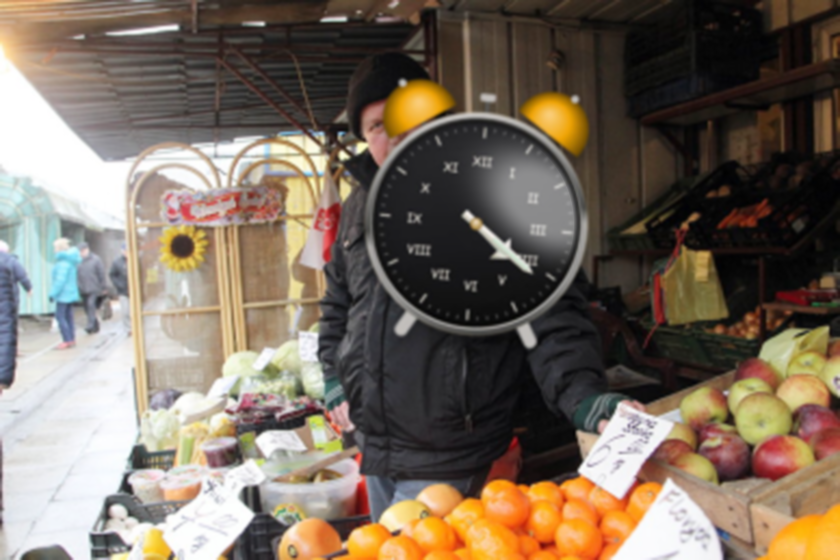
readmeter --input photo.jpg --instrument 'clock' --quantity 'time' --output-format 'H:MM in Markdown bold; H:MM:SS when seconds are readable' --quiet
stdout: **4:21**
